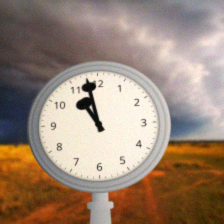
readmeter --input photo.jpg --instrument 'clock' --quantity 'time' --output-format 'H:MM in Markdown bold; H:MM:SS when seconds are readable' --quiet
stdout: **10:58**
